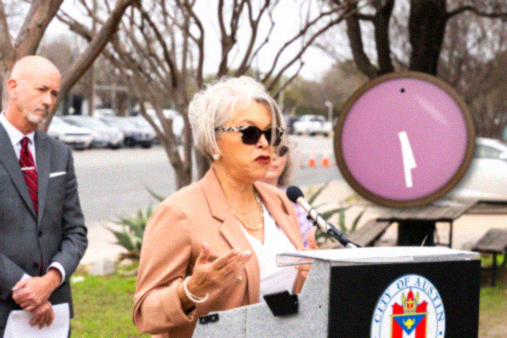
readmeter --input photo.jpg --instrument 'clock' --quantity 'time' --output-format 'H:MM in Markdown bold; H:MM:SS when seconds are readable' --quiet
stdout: **5:29**
